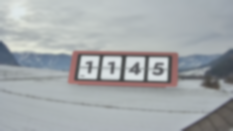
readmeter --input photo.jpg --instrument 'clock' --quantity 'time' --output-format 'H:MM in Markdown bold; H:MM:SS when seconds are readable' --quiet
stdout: **11:45**
